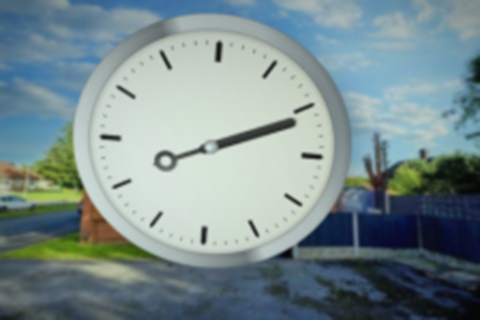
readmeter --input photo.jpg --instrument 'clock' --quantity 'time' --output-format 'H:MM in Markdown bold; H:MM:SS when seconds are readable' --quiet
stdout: **8:11**
